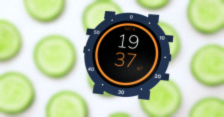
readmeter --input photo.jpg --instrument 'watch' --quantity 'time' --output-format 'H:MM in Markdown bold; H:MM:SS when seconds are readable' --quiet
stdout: **19:37**
